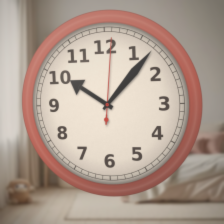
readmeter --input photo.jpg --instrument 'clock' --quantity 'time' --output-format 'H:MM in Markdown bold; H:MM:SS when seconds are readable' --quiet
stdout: **10:07:01**
